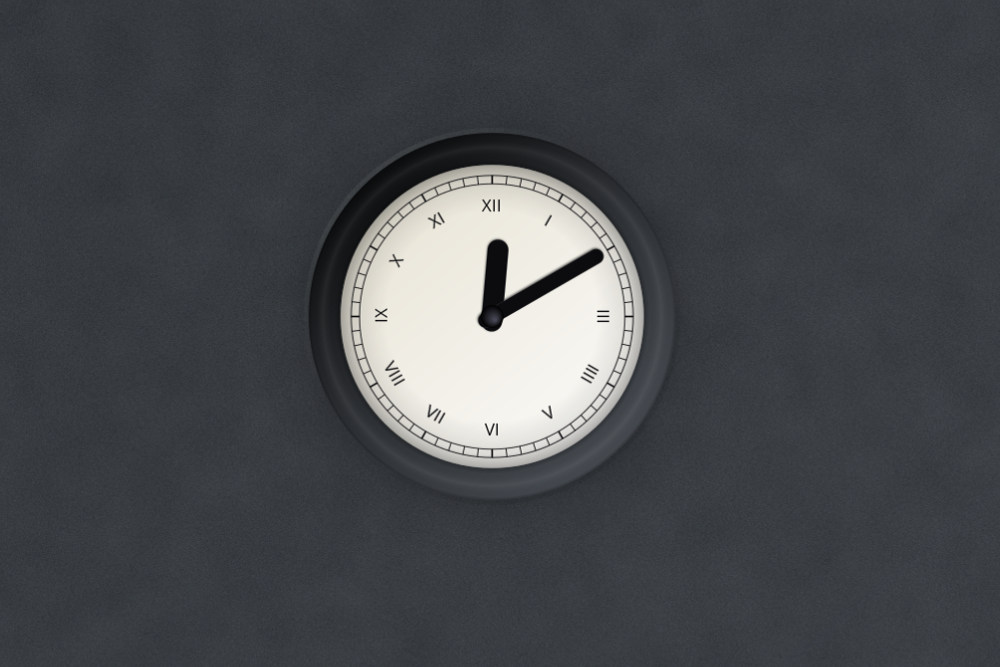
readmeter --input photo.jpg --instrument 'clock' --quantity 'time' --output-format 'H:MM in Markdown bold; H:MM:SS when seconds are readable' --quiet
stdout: **12:10**
